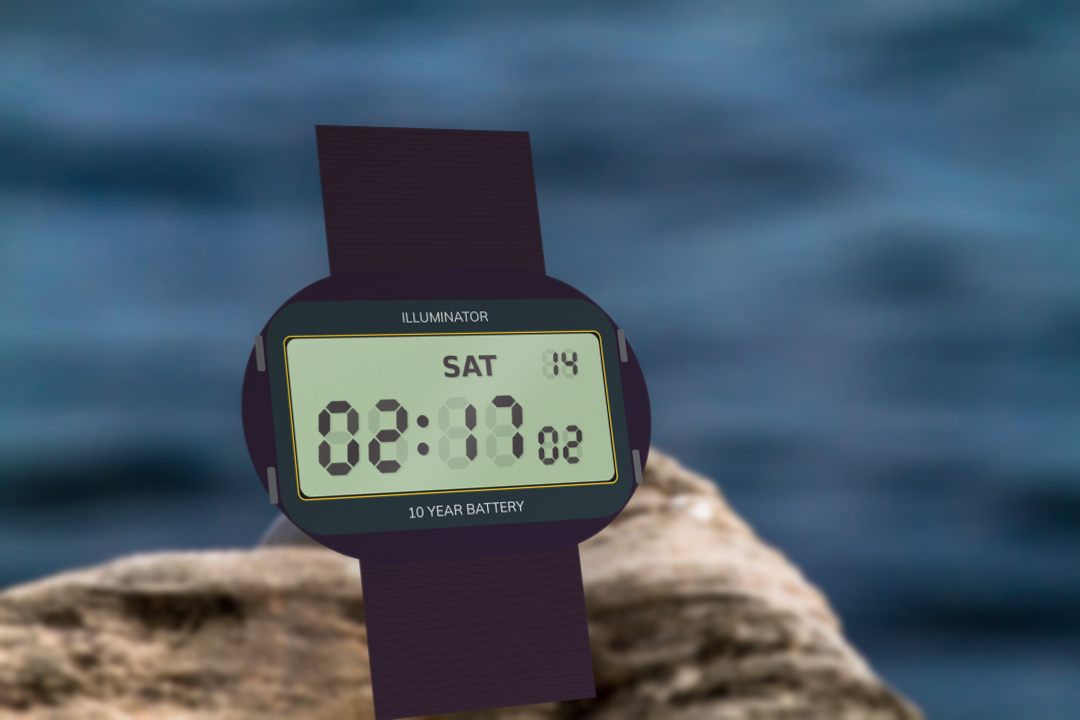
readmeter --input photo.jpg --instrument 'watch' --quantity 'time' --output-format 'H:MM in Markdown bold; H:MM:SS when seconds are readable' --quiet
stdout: **2:17:02**
